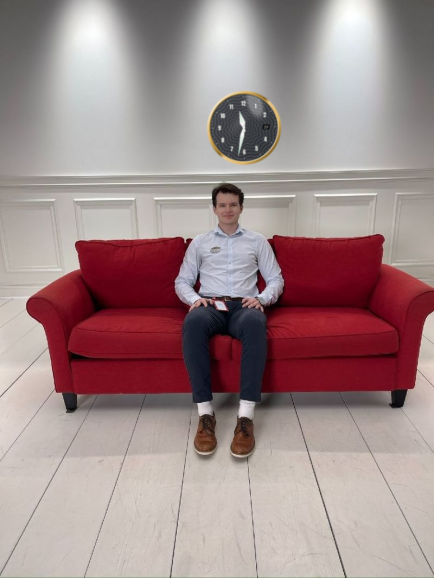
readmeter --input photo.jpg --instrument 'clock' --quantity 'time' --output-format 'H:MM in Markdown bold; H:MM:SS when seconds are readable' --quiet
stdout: **11:32**
